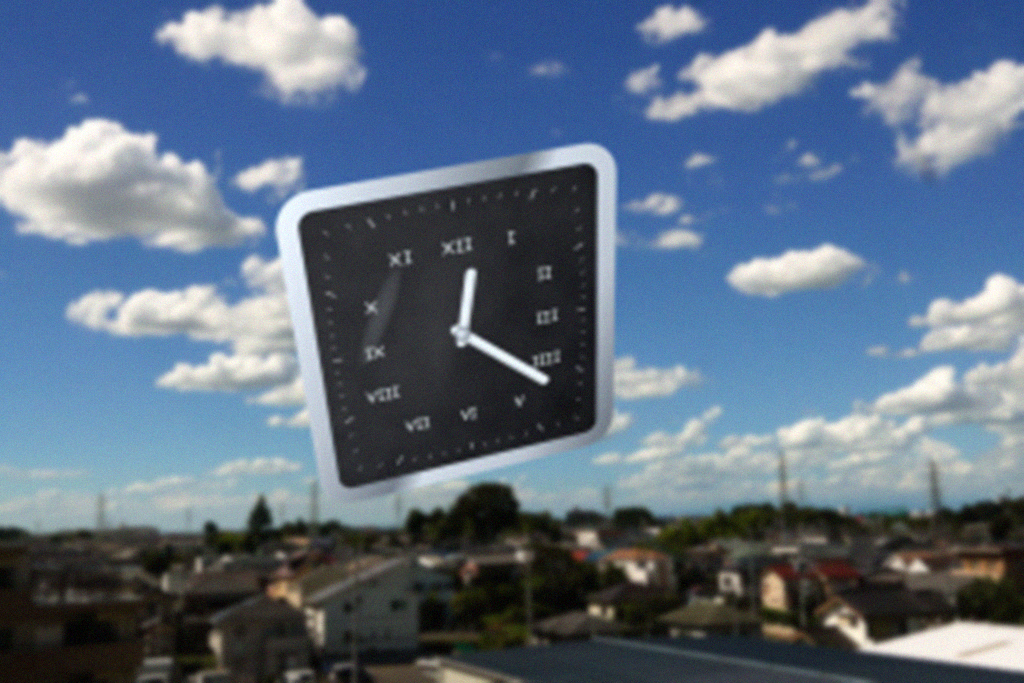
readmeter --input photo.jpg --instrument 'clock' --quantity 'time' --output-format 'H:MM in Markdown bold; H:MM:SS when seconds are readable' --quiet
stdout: **12:22**
